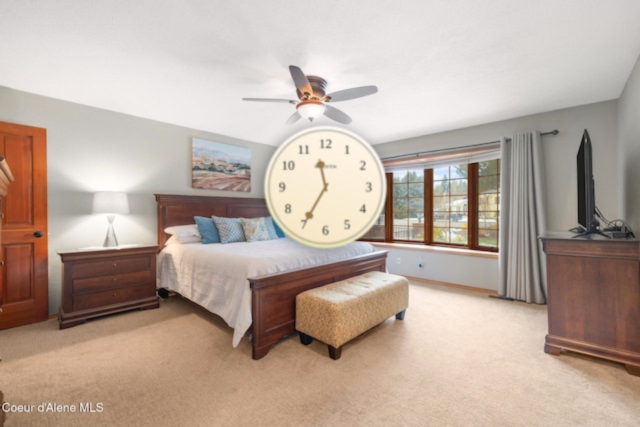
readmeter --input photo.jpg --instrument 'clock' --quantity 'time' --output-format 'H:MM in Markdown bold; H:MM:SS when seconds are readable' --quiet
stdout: **11:35**
